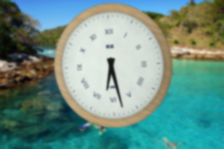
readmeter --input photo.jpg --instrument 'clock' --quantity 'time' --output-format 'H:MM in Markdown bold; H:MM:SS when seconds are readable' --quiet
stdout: **6:28**
